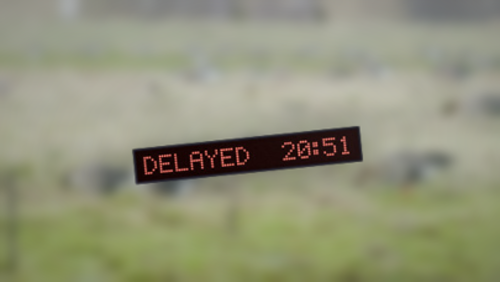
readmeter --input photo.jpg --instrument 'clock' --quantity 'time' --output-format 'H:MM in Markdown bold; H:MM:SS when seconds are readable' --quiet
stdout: **20:51**
